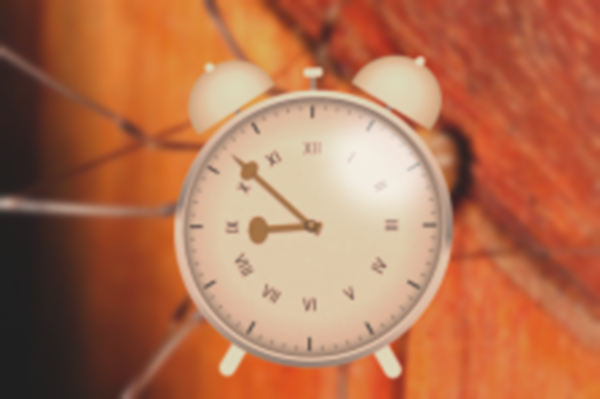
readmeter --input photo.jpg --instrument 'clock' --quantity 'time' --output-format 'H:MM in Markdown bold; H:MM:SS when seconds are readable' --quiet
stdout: **8:52**
